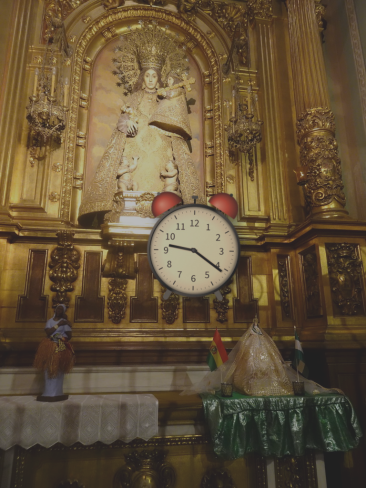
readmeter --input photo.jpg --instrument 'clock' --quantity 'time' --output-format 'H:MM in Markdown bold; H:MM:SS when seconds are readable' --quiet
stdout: **9:21**
